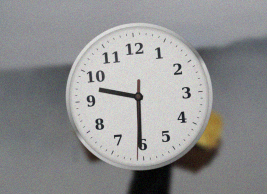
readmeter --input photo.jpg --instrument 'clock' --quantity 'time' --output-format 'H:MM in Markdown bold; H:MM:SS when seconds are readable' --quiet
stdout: **9:30:31**
